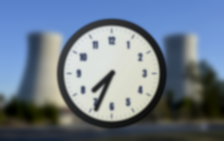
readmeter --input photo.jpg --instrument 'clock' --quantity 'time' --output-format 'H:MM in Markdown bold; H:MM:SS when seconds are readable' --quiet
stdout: **7:34**
